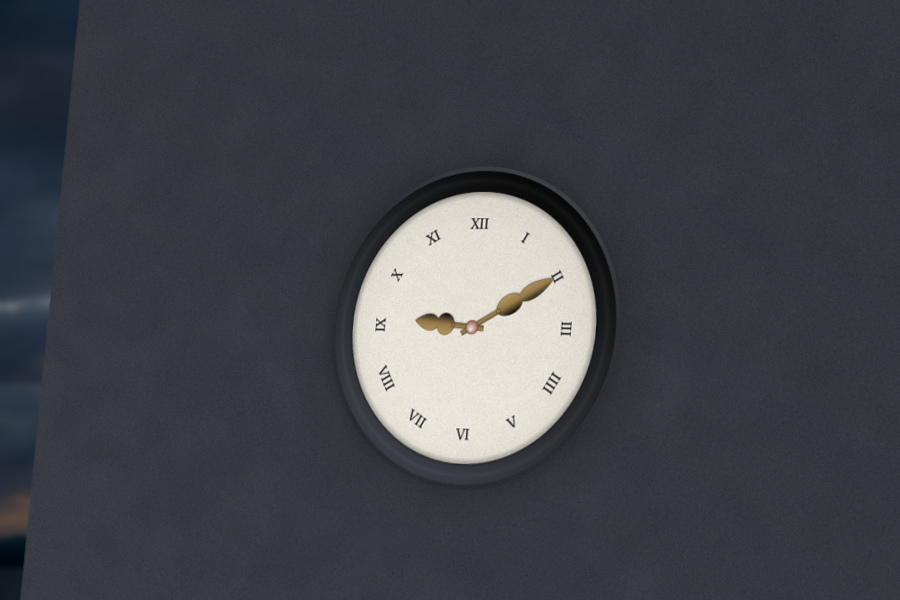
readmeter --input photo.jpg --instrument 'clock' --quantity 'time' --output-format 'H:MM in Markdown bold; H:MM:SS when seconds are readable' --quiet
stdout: **9:10**
